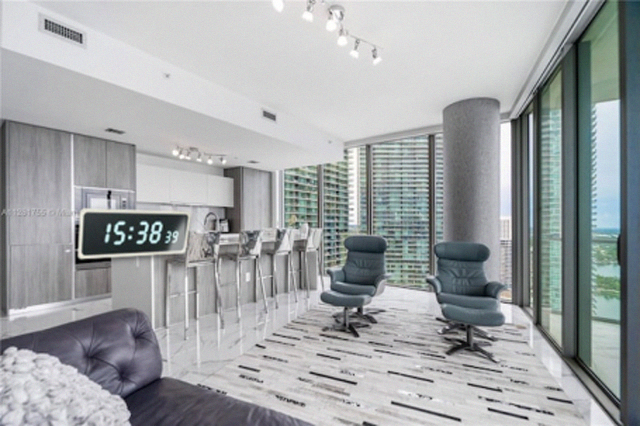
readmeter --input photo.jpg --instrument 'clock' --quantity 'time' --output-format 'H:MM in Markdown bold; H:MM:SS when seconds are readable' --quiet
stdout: **15:38:39**
